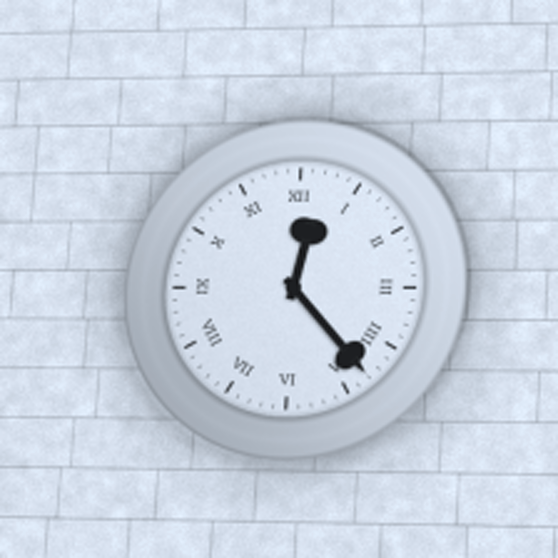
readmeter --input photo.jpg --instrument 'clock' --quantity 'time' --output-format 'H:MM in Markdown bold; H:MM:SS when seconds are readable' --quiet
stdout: **12:23**
